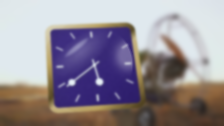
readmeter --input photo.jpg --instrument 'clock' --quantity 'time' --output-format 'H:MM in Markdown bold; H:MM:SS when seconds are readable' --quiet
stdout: **5:39**
